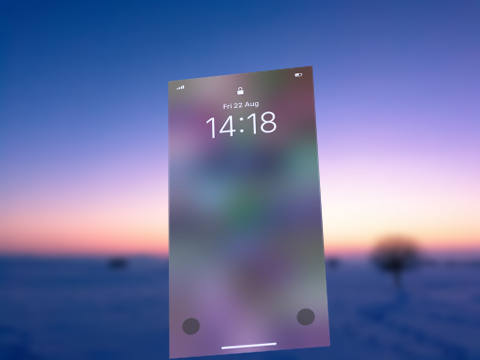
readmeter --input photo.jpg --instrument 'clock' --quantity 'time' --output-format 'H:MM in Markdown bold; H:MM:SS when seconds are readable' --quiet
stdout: **14:18**
